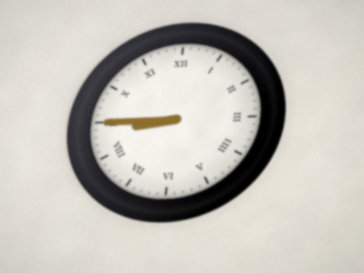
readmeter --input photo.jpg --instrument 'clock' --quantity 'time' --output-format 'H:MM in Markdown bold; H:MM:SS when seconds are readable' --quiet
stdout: **8:45**
